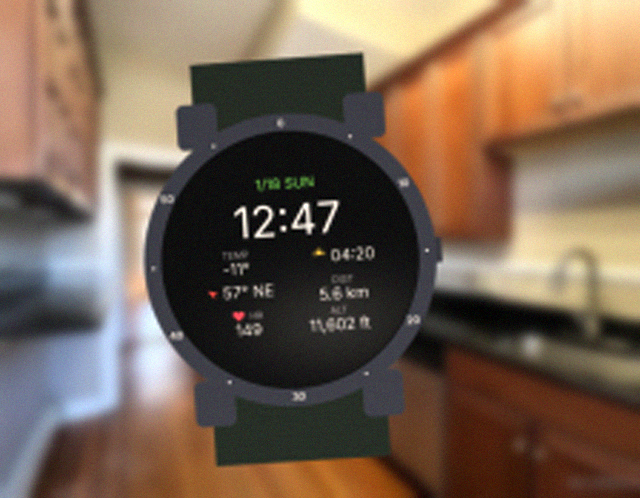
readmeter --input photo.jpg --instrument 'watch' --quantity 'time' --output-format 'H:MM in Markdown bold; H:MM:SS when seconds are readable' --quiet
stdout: **12:47**
